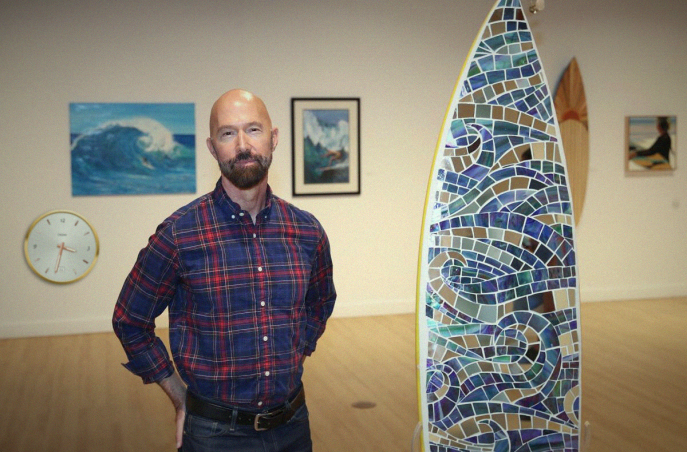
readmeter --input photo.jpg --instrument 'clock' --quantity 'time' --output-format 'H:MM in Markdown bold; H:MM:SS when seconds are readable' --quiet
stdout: **3:32**
